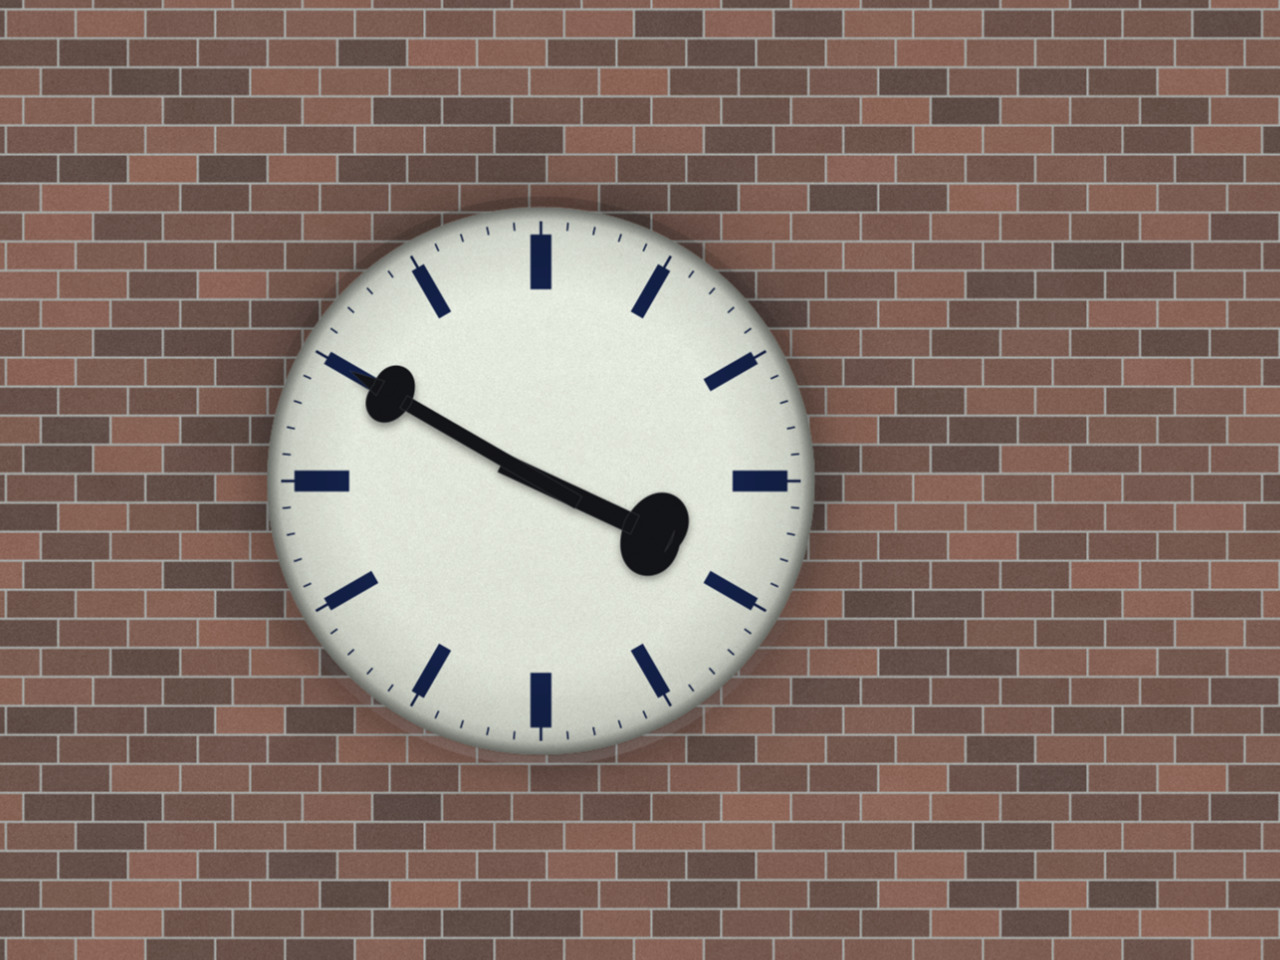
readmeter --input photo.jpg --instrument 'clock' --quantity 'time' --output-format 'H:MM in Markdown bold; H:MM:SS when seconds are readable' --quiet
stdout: **3:50**
